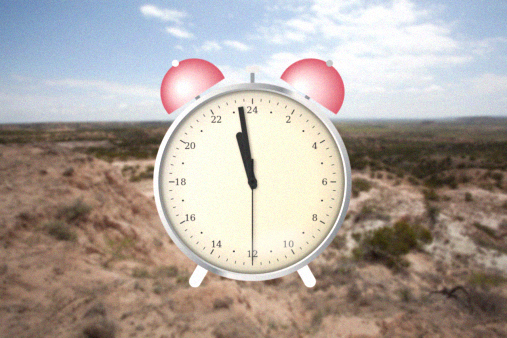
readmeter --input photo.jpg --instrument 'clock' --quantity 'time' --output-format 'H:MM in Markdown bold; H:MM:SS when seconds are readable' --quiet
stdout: **22:58:30**
